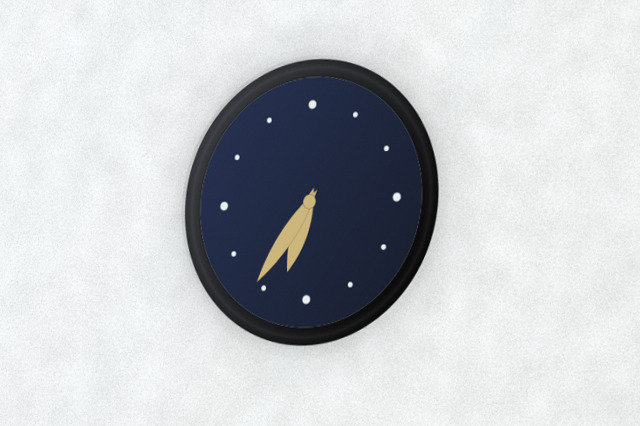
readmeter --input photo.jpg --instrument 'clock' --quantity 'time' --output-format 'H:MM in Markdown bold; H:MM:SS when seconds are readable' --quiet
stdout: **6:36**
